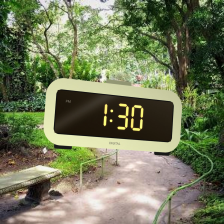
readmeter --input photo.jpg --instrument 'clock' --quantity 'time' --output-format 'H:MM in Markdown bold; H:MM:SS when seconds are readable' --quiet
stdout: **1:30**
